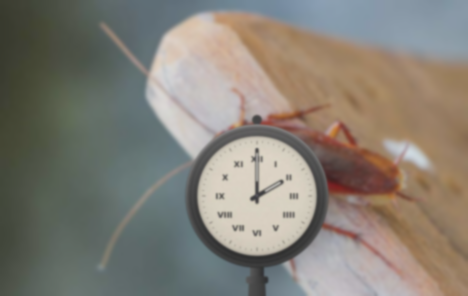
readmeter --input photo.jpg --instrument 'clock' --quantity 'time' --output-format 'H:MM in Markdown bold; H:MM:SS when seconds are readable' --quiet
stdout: **2:00**
